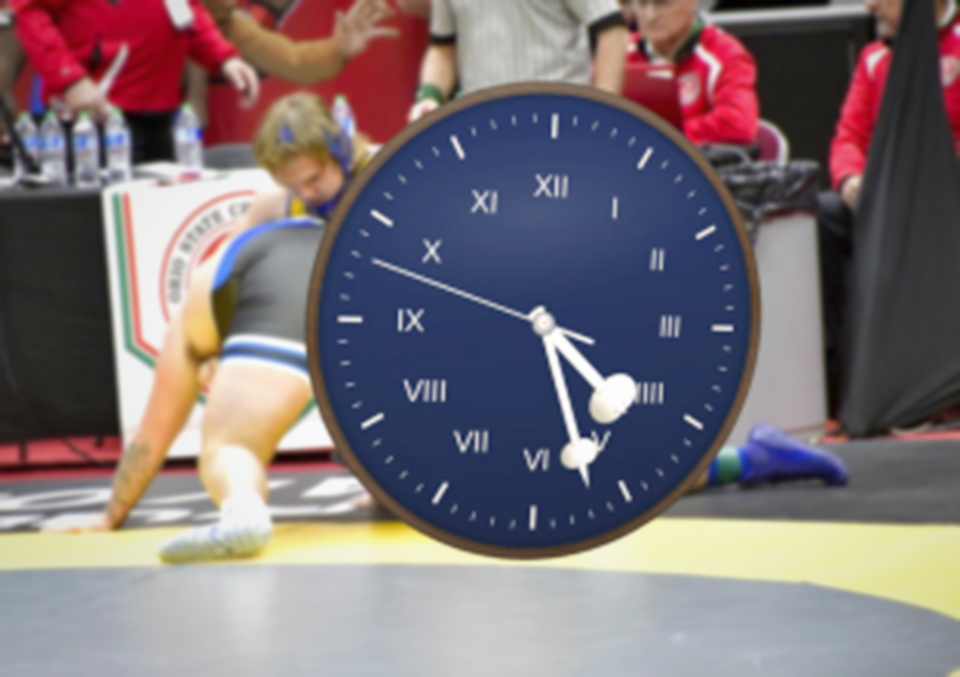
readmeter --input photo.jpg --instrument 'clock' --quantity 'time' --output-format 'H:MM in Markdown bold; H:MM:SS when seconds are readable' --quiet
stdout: **4:26:48**
